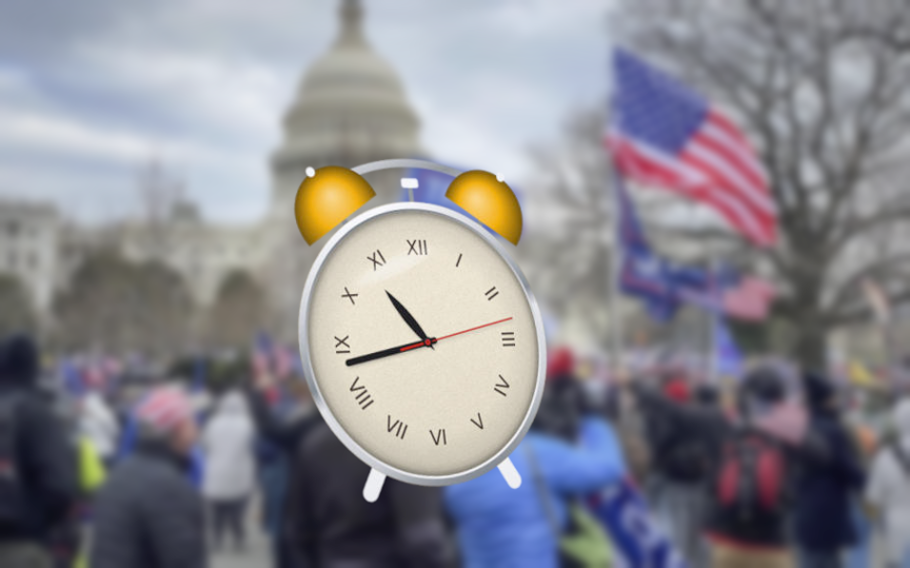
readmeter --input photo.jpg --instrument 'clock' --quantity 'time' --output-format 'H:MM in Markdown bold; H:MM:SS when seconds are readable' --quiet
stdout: **10:43:13**
